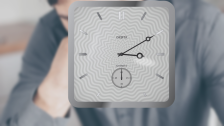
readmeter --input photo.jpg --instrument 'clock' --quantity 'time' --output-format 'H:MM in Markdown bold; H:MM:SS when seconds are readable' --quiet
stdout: **3:10**
